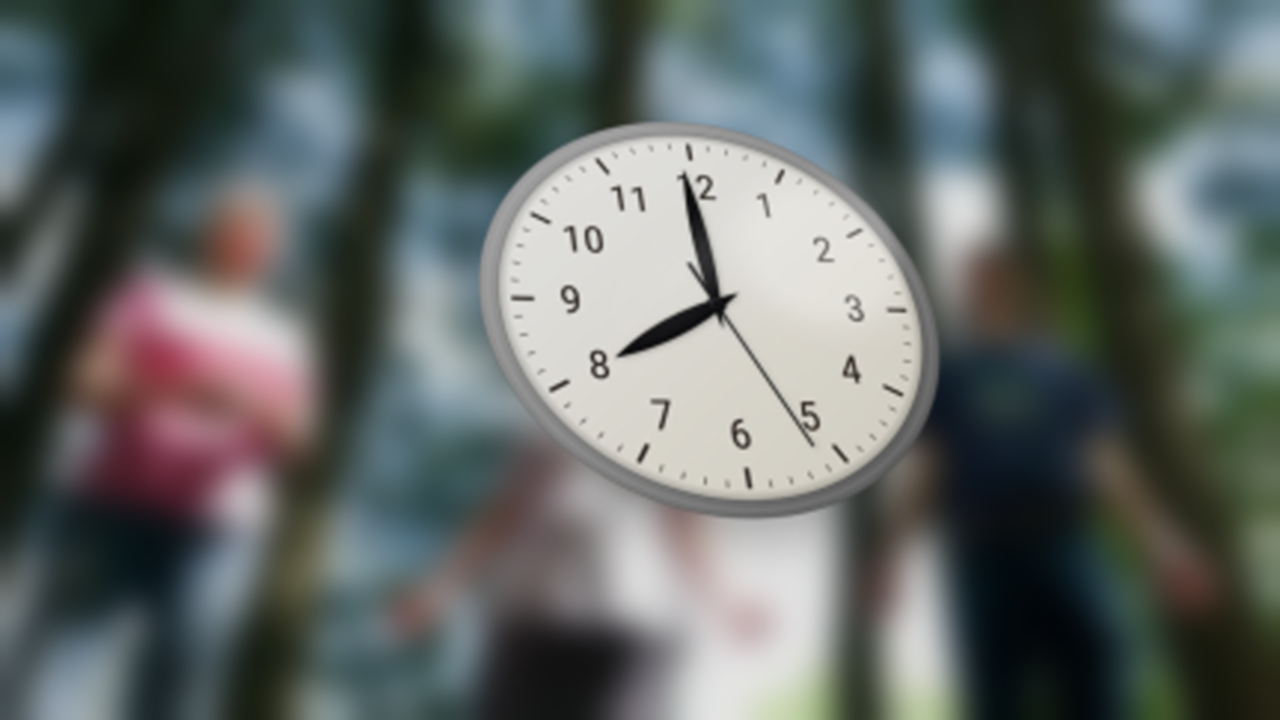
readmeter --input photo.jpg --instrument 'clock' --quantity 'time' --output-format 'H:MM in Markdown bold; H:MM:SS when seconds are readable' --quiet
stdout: **7:59:26**
